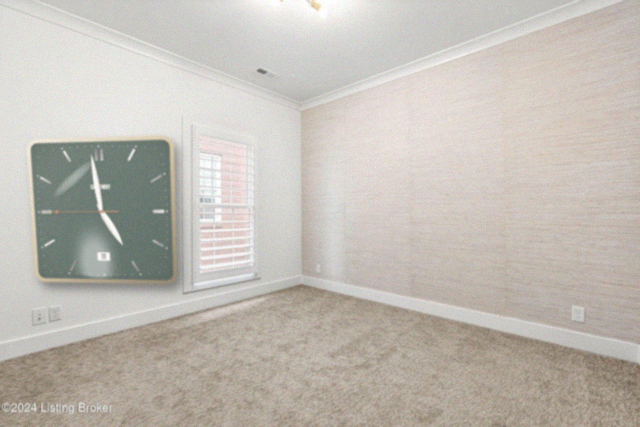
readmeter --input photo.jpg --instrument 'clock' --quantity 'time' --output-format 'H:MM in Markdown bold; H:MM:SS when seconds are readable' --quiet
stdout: **4:58:45**
